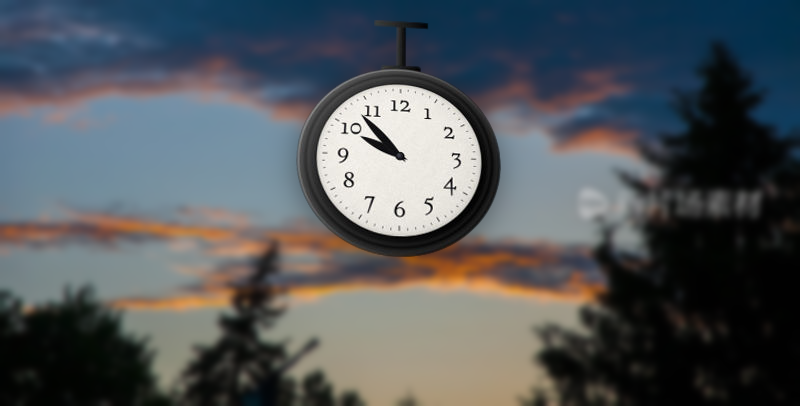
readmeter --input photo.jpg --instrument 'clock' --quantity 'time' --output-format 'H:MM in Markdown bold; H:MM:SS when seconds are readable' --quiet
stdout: **9:53**
